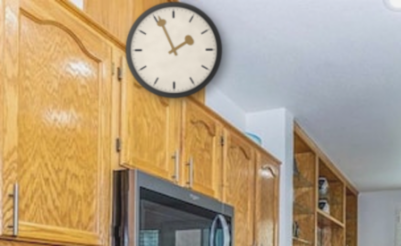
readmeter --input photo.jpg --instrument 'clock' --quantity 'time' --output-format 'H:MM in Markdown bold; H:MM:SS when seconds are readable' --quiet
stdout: **1:56**
